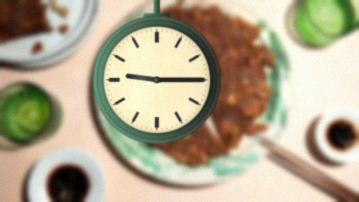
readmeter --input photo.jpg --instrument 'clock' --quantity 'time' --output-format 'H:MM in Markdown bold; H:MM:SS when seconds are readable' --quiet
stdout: **9:15**
